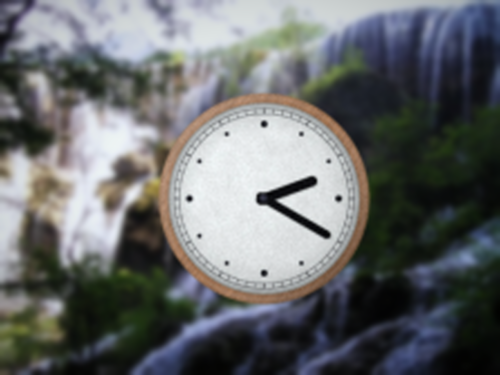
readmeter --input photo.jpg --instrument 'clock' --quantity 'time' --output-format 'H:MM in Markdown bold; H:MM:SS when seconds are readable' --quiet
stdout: **2:20**
